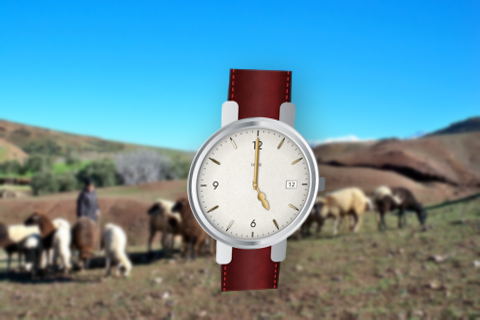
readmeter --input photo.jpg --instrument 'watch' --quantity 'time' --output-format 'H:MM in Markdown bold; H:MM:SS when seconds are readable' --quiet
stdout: **5:00**
